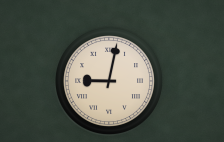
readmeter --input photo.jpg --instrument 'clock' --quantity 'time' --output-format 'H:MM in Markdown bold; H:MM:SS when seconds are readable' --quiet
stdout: **9:02**
